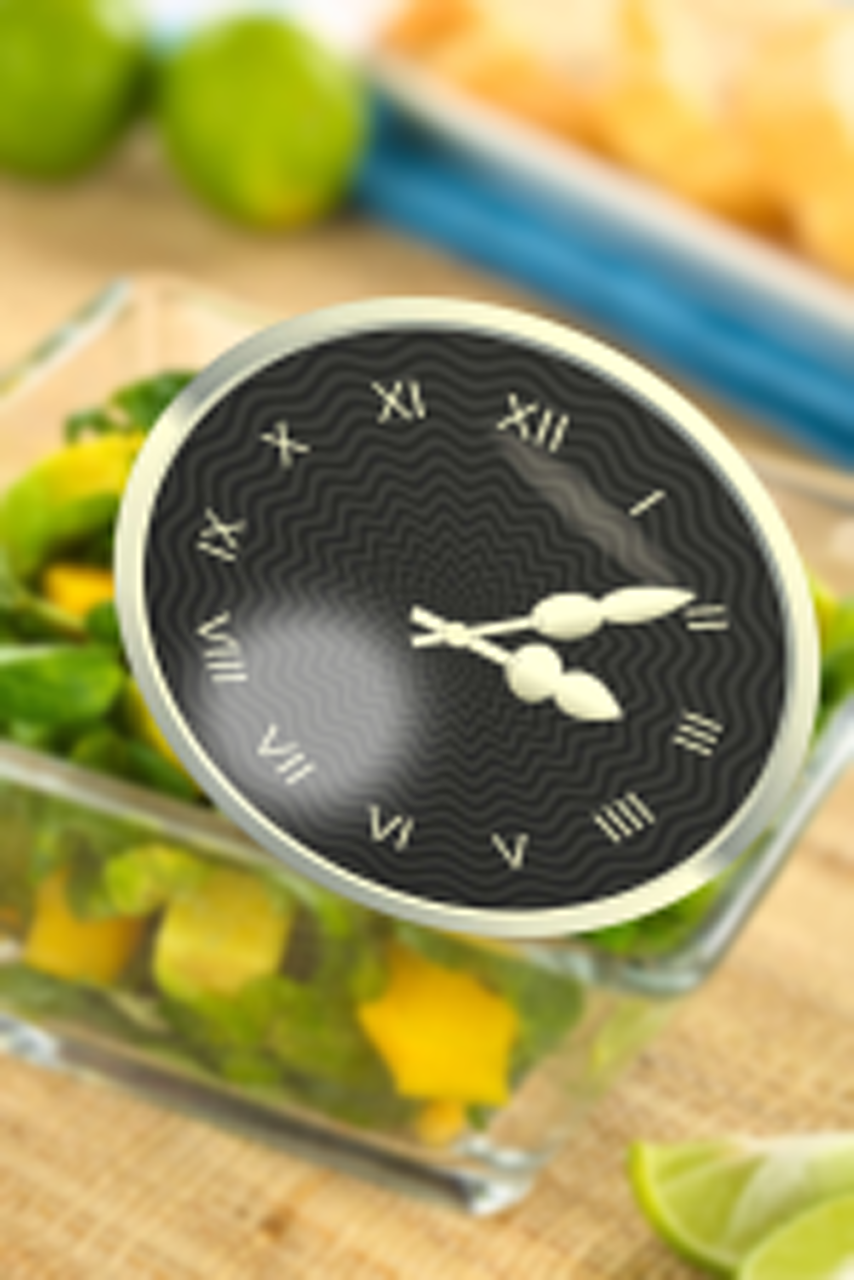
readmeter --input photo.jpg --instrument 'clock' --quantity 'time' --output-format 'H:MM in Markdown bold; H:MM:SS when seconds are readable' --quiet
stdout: **3:09**
